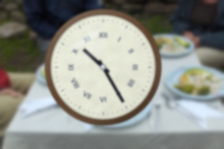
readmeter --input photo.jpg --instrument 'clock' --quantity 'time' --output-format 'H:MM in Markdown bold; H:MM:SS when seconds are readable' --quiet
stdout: **10:25**
